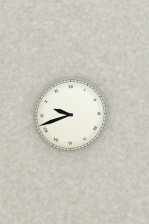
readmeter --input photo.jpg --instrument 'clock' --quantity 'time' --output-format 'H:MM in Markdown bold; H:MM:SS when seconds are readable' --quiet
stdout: **9:42**
